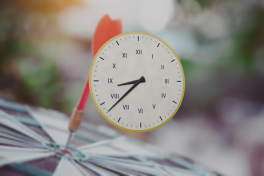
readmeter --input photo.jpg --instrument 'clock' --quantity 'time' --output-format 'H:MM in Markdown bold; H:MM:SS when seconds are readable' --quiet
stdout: **8:38**
